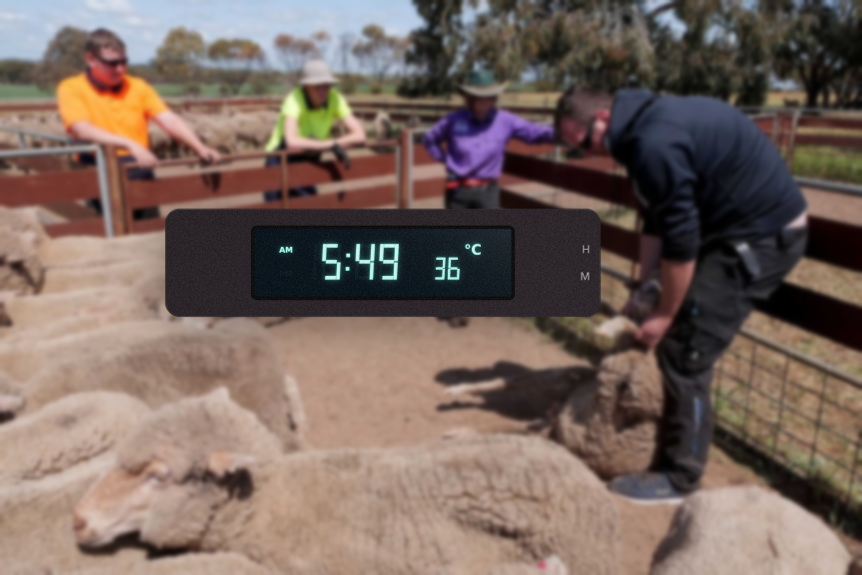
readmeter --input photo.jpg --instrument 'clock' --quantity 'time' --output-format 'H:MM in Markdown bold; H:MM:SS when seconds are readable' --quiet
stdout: **5:49**
